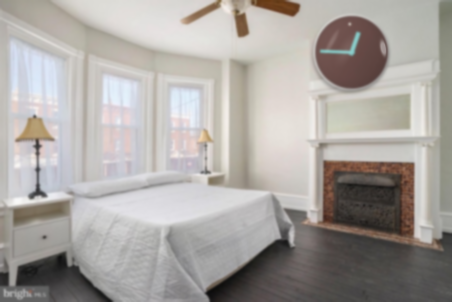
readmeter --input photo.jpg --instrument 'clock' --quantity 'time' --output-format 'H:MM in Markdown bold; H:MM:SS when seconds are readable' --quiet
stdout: **12:46**
